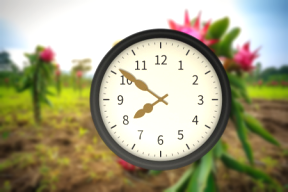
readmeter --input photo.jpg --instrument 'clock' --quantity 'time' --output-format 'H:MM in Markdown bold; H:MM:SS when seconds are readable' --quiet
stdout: **7:51**
